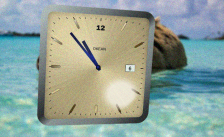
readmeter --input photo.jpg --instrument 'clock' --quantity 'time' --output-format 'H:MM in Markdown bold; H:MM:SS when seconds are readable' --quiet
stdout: **10:53**
